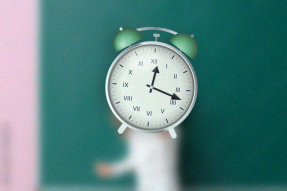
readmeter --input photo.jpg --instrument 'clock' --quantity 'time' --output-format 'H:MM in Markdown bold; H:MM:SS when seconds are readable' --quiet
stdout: **12:18**
